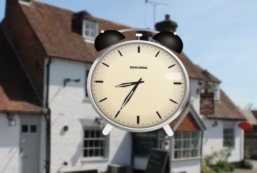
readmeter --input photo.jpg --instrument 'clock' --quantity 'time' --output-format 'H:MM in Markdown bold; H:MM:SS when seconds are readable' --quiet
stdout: **8:35**
